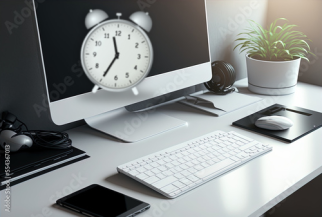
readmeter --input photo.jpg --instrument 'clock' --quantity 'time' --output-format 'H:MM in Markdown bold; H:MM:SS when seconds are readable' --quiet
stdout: **11:35**
